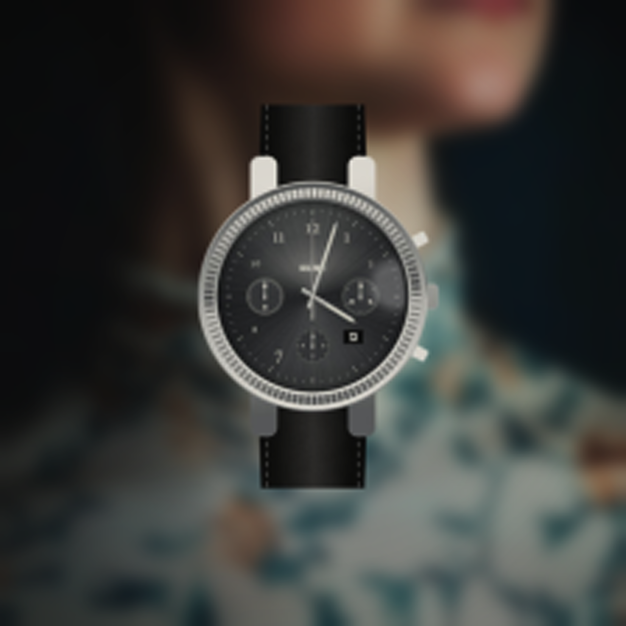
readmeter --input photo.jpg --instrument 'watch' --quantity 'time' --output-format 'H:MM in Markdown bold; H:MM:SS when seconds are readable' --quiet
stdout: **4:03**
